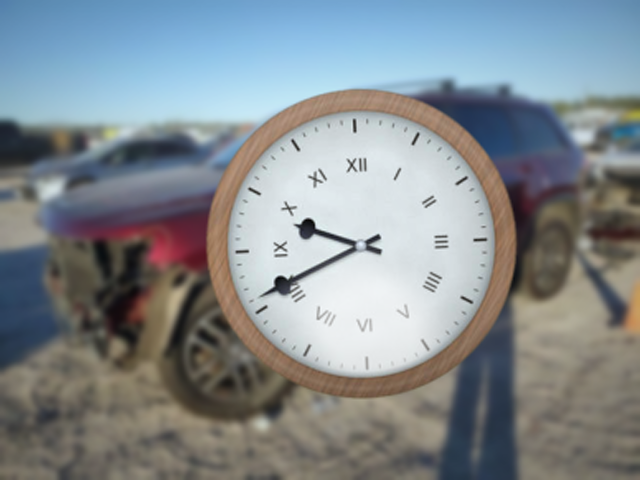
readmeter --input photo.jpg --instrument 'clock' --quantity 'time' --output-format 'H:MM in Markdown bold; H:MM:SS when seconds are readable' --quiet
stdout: **9:41**
